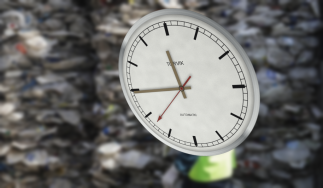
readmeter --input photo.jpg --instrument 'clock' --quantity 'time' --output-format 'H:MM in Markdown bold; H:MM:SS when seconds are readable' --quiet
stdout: **11:44:38**
